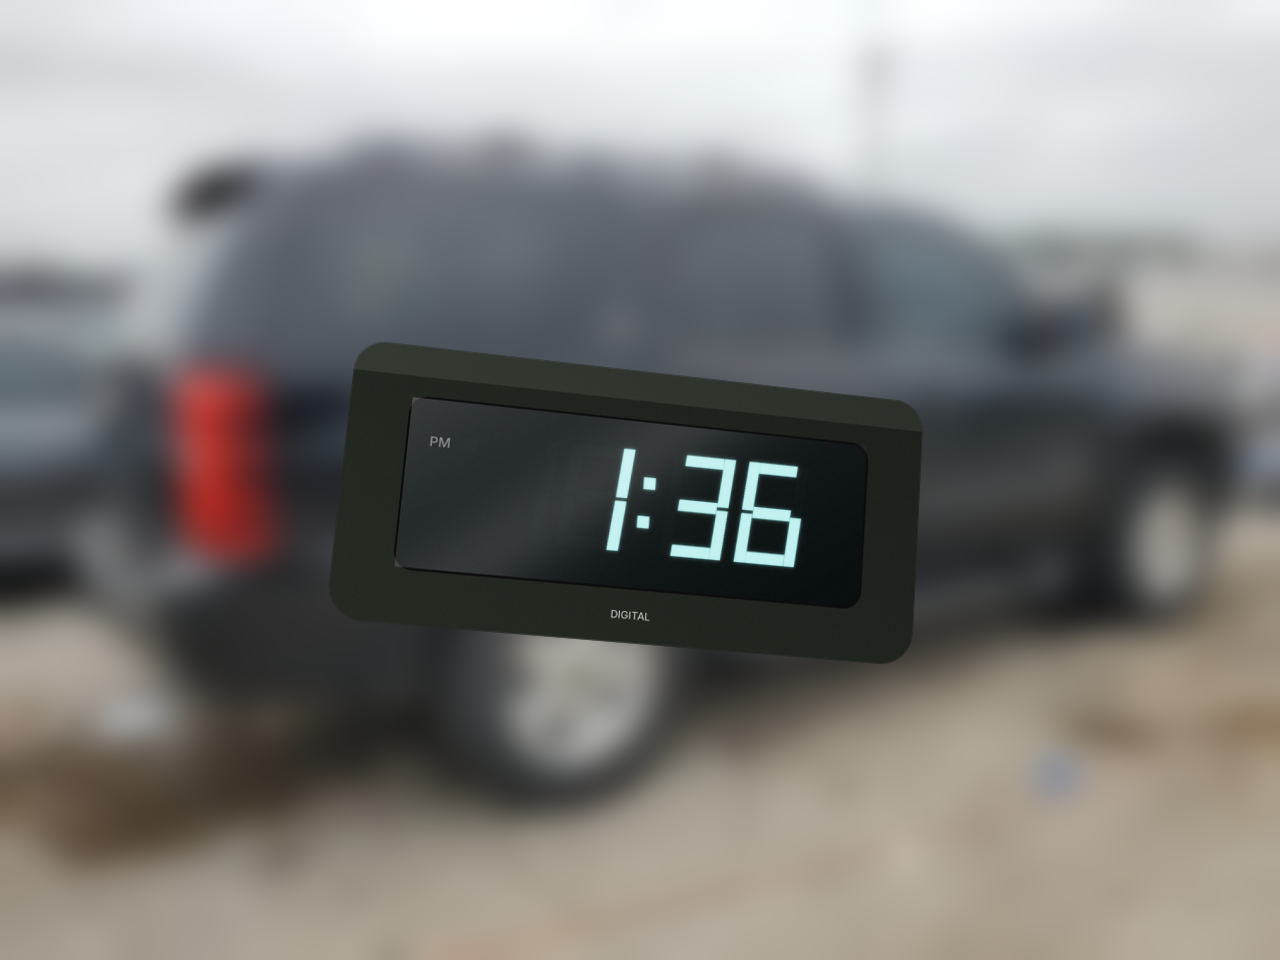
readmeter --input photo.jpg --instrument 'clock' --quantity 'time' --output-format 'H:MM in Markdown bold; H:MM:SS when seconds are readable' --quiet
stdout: **1:36**
